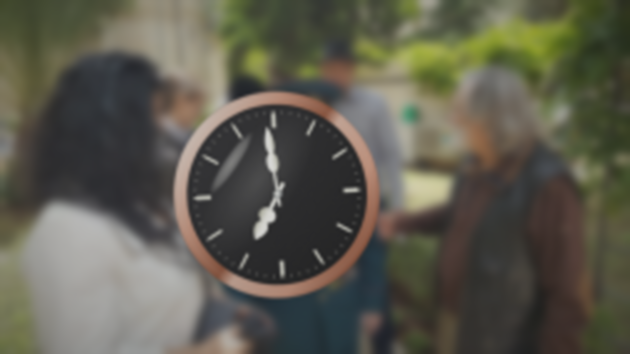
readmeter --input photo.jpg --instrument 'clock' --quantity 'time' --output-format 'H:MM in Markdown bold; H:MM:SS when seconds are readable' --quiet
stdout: **6:59**
